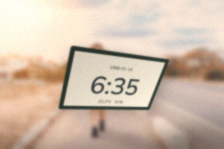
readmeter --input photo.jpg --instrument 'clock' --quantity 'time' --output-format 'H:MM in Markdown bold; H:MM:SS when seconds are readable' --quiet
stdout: **6:35**
